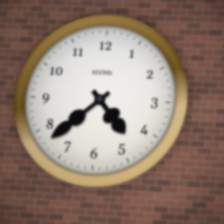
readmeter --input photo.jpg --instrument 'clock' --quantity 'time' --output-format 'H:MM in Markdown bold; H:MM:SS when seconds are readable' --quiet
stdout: **4:38**
